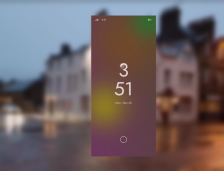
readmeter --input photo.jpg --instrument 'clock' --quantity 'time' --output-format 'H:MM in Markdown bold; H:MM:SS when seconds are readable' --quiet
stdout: **3:51**
